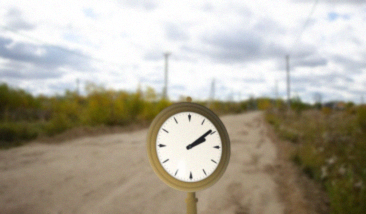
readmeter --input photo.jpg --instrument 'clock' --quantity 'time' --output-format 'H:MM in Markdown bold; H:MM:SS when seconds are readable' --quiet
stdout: **2:09**
